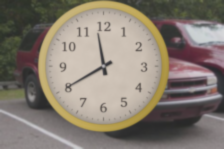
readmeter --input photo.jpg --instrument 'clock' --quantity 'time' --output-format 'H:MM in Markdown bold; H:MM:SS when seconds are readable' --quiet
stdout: **11:40**
